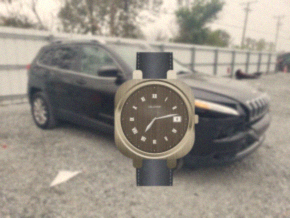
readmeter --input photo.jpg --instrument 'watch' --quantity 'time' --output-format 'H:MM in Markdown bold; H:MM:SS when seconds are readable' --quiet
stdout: **7:13**
